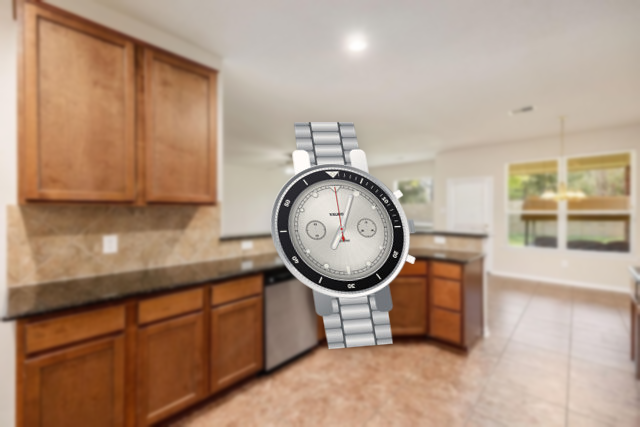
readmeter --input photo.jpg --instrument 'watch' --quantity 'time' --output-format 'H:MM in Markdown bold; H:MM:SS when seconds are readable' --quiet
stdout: **7:04**
